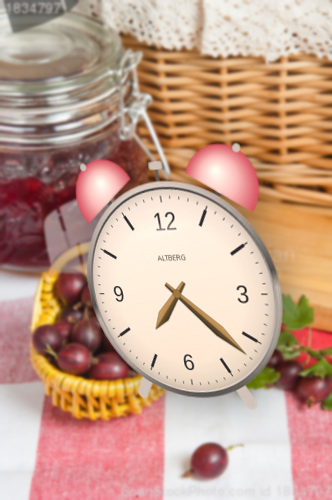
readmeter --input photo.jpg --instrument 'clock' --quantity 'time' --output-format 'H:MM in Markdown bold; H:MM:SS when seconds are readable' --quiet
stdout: **7:22**
